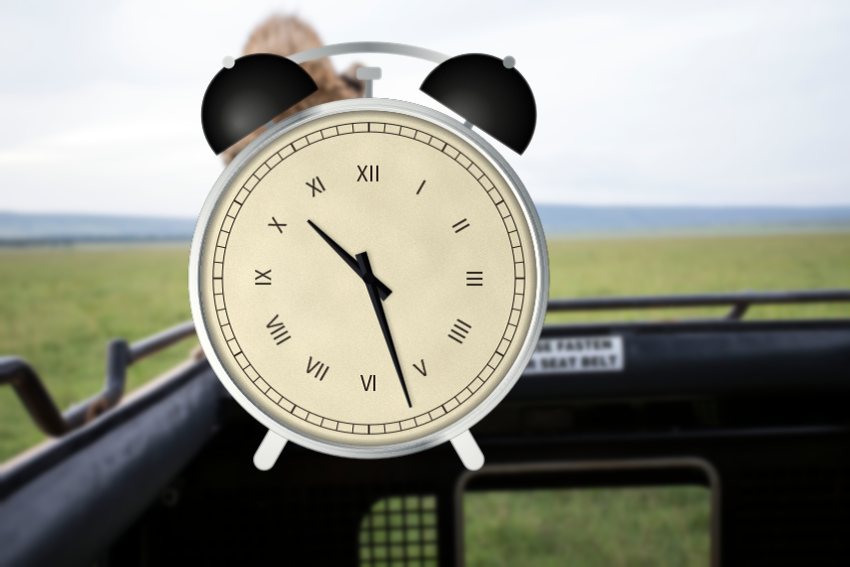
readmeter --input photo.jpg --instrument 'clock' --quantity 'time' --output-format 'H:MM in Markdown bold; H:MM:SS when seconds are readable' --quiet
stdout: **10:27**
